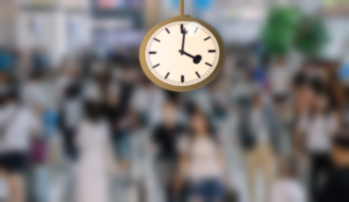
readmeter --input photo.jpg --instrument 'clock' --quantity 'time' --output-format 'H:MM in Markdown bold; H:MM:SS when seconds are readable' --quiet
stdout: **4:01**
